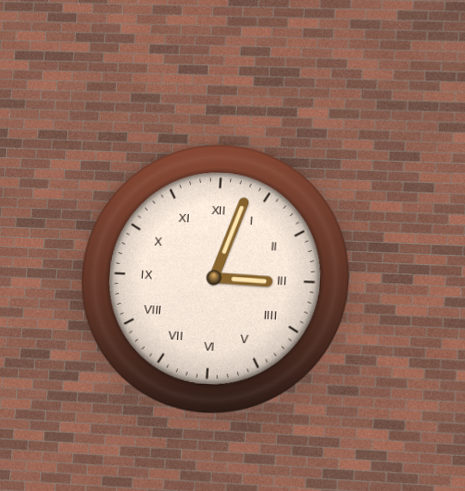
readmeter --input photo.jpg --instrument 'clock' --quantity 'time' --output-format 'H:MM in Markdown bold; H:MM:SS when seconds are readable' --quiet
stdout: **3:03**
